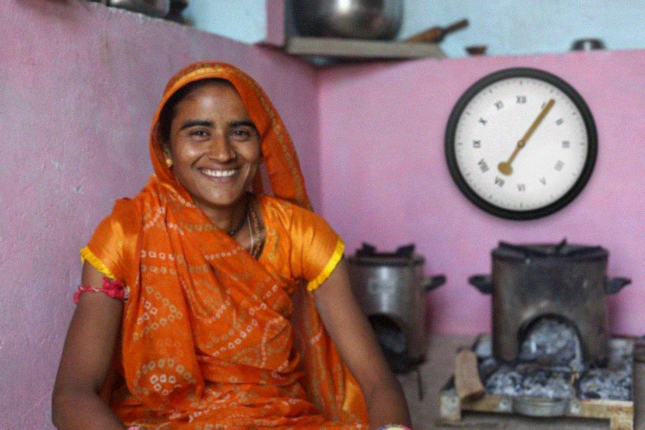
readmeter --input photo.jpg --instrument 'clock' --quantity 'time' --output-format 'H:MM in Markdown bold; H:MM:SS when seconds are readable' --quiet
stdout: **7:06**
